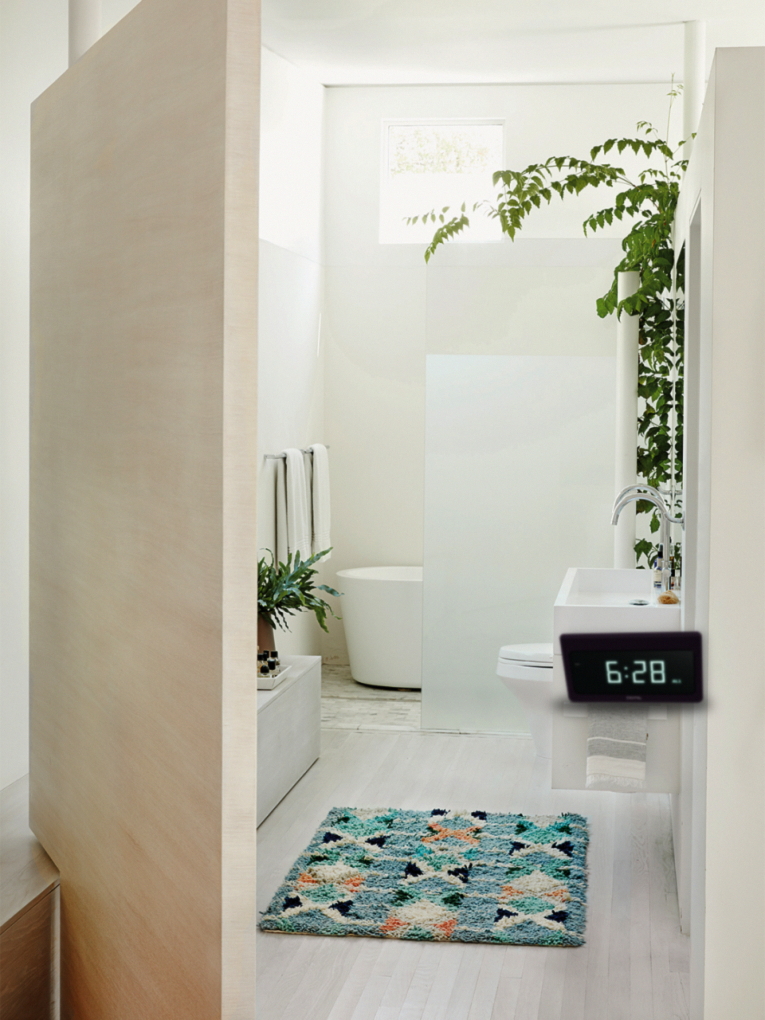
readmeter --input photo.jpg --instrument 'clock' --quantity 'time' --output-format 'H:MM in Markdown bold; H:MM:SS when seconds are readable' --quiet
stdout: **6:28**
